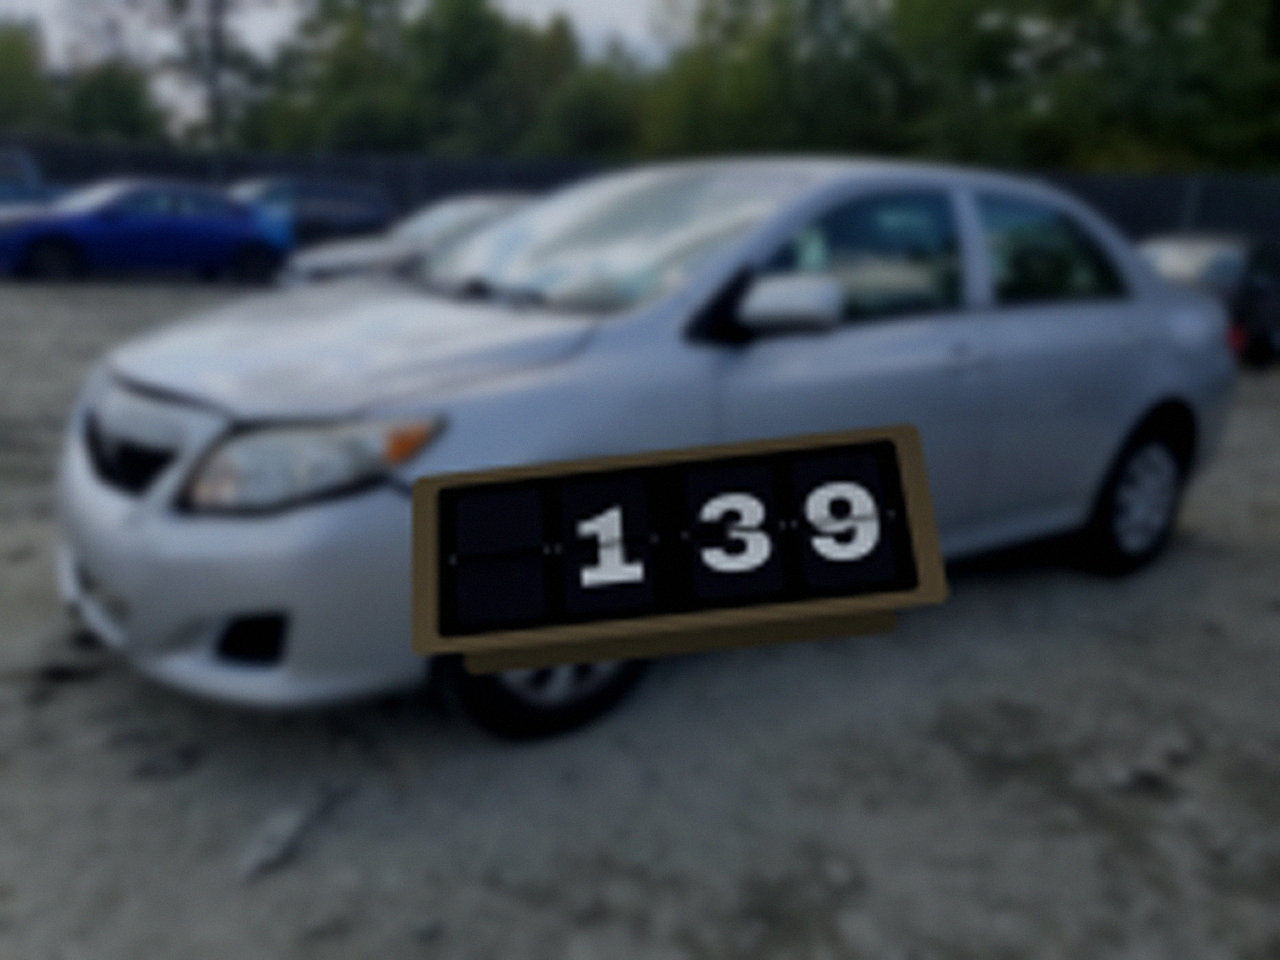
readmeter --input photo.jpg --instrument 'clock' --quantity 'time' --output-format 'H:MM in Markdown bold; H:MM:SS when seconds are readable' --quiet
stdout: **1:39**
